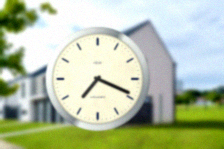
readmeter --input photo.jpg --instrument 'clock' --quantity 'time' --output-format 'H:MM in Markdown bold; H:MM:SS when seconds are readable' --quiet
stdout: **7:19**
